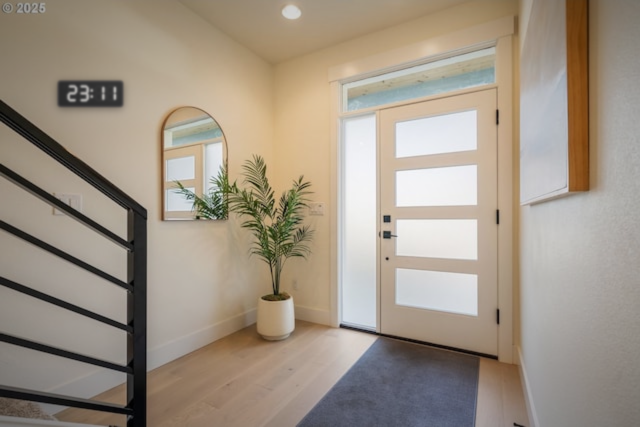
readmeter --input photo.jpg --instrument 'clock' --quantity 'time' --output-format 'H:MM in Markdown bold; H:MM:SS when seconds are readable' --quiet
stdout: **23:11**
